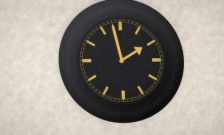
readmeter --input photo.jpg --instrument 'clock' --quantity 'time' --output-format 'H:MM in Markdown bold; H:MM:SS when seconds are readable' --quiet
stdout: **1:58**
